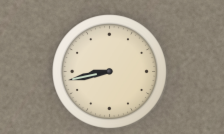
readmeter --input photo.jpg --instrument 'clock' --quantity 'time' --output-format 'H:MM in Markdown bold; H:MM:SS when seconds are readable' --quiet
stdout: **8:43**
